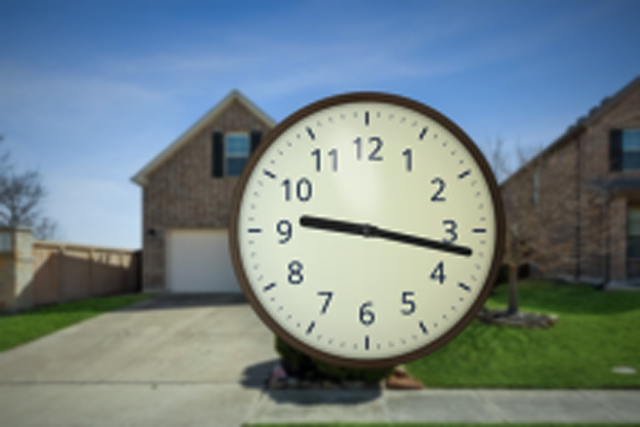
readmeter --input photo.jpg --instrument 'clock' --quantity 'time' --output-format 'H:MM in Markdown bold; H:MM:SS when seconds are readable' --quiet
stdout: **9:17**
